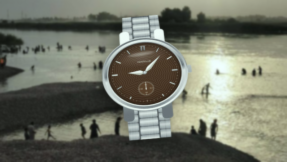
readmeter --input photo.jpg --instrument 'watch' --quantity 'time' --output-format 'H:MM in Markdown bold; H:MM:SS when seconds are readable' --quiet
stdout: **9:07**
